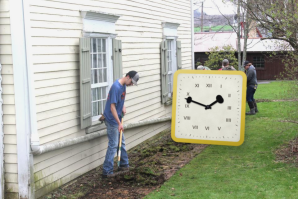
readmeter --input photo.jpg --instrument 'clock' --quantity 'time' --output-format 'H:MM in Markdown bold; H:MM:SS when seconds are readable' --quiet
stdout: **1:48**
